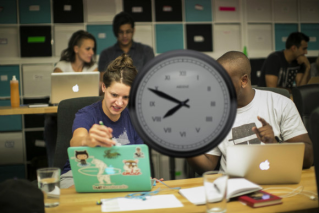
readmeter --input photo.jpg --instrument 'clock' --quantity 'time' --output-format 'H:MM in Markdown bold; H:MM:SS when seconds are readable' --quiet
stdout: **7:49**
